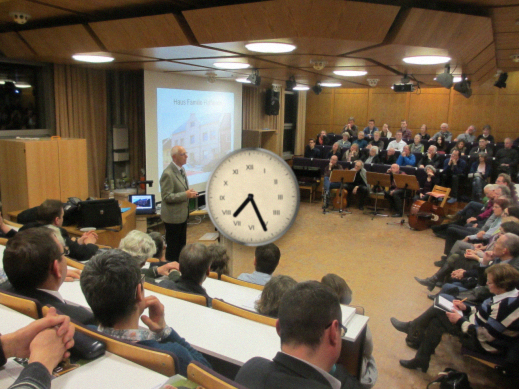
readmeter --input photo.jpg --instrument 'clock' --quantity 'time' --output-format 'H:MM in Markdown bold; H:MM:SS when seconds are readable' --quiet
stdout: **7:26**
